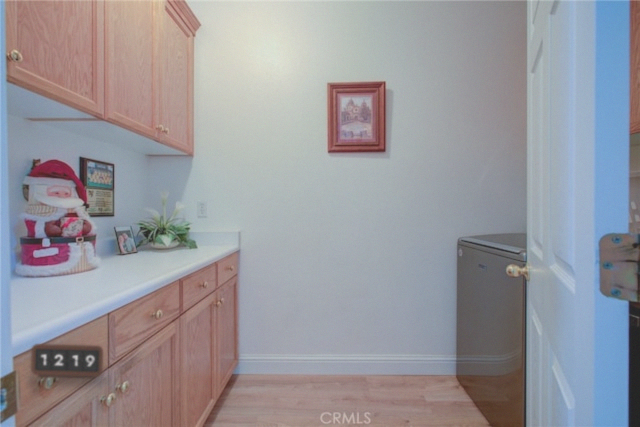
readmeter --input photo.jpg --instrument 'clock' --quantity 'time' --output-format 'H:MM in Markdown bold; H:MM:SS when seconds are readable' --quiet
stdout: **12:19**
